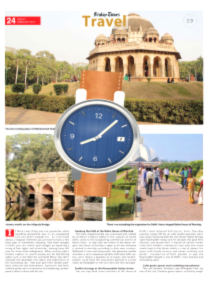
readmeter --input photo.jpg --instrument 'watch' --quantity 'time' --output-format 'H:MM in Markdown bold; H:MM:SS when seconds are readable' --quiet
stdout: **8:07**
